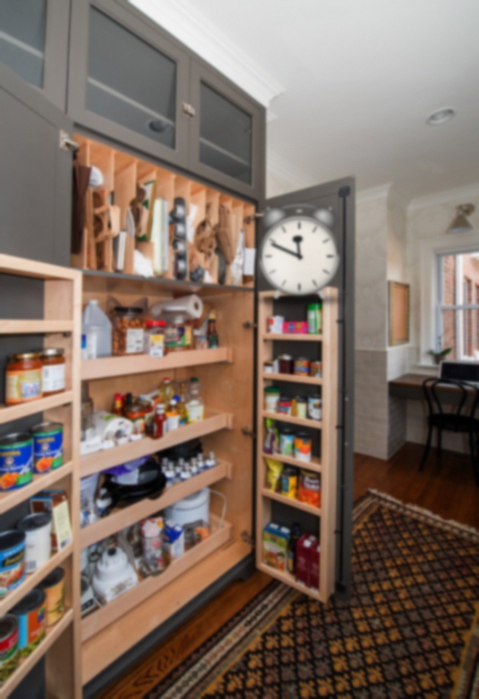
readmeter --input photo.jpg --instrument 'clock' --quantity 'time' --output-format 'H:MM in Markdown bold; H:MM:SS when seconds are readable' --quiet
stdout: **11:49**
